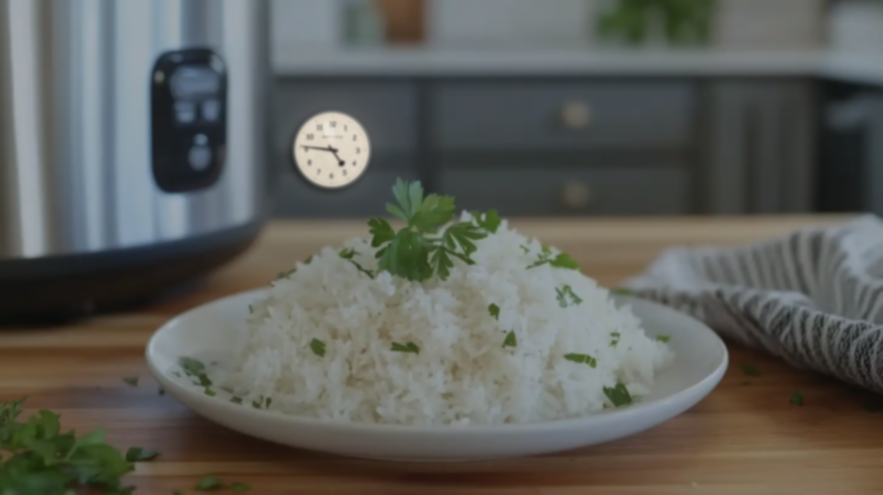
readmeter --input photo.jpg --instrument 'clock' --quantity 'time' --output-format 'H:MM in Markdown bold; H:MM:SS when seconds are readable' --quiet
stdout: **4:46**
